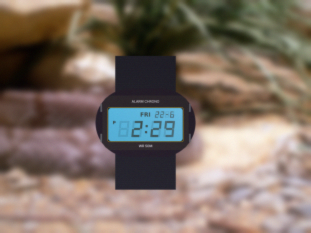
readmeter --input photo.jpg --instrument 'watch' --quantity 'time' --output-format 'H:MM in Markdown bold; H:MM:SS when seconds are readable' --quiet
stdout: **2:29**
